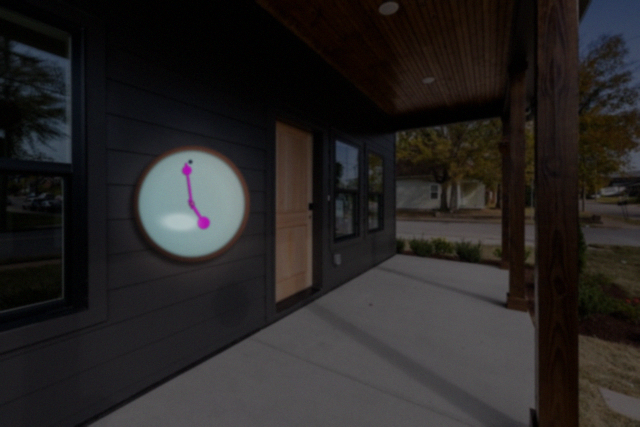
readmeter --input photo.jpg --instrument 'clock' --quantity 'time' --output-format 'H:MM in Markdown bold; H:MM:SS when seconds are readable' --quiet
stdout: **4:59**
